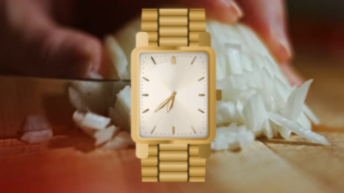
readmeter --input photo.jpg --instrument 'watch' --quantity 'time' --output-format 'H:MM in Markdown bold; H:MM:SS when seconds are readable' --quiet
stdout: **6:38**
